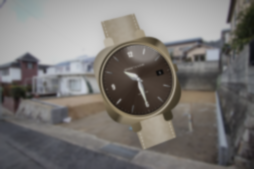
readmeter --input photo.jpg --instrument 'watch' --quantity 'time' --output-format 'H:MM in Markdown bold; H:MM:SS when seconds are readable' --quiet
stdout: **10:30**
